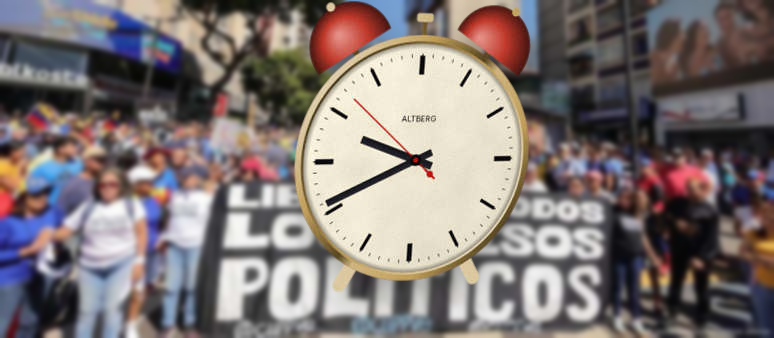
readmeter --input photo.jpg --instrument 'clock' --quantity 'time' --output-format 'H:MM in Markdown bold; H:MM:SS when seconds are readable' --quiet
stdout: **9:40:52**
